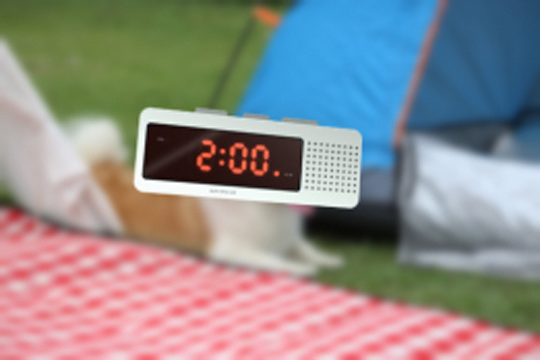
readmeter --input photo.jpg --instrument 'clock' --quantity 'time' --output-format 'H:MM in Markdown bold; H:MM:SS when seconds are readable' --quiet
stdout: **2:00**
